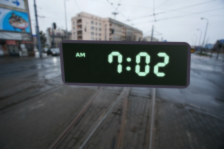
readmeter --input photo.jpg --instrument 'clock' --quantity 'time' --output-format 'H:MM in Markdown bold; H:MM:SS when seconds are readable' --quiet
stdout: **7:02**
